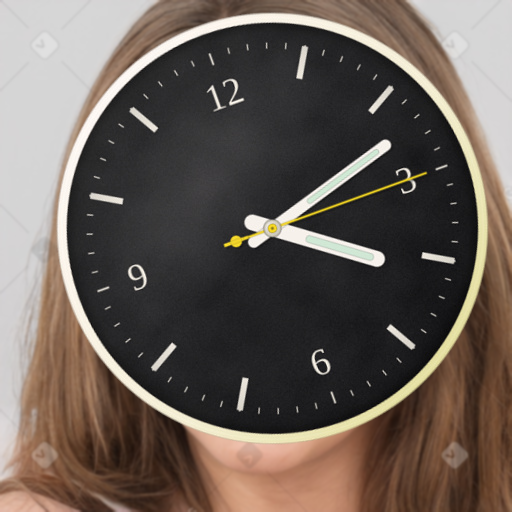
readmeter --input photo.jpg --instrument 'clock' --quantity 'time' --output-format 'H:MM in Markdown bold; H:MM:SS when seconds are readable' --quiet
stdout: **4:12:15**
